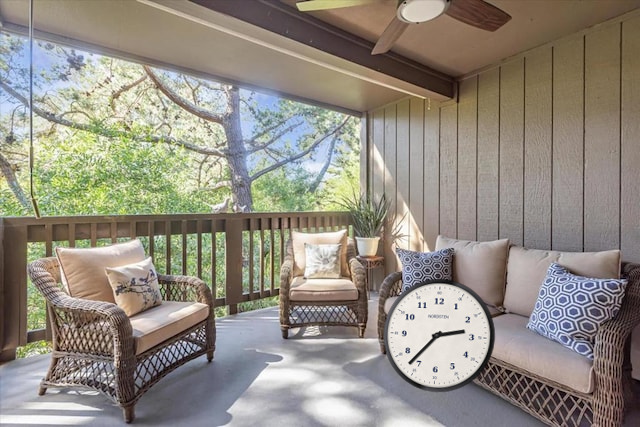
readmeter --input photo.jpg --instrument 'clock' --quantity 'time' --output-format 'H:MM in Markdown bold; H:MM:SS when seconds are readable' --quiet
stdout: **2:37**
